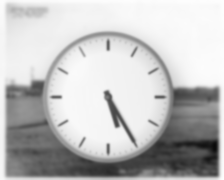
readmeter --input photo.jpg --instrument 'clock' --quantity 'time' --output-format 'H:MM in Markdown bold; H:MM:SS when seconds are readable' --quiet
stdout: **5:25**
